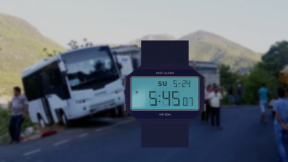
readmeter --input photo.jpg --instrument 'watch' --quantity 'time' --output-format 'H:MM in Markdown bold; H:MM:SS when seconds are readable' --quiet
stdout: **5:45:07**
